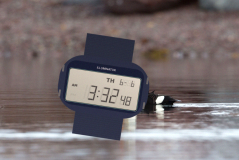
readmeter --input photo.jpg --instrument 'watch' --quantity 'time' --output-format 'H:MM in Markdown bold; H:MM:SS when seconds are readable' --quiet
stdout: **3:32:48**
